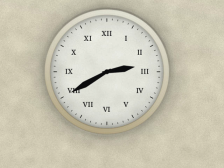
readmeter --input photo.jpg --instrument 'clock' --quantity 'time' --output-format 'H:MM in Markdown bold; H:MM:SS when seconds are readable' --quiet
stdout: **2:40**
